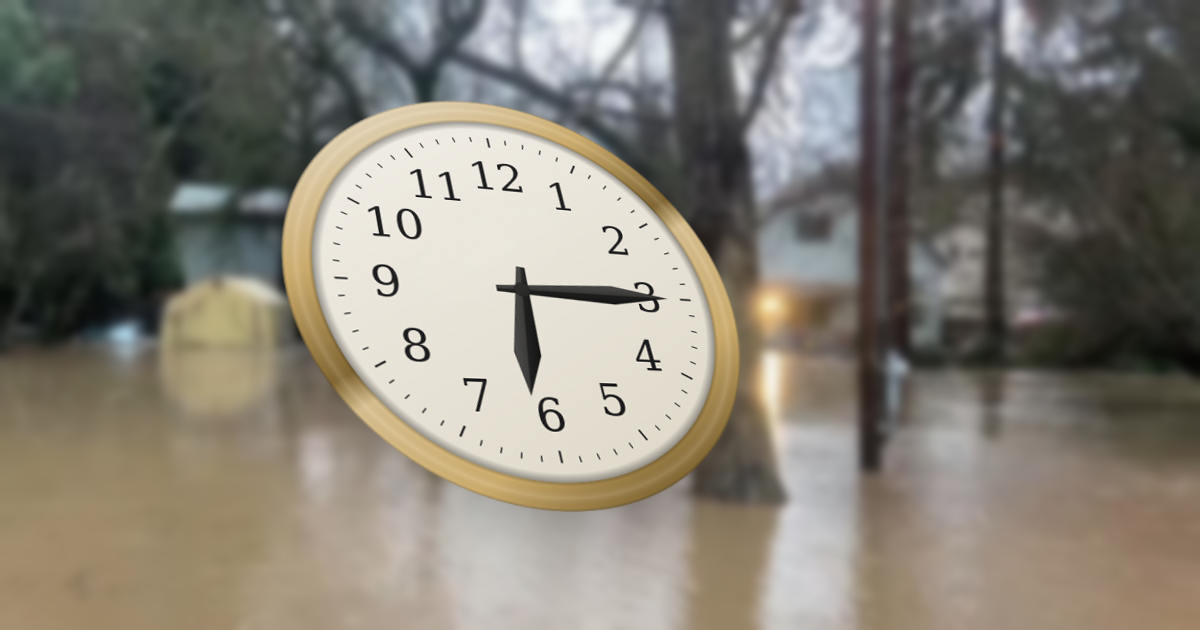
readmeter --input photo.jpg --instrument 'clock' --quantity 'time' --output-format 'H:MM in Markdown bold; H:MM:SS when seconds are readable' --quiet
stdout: **6:15**
